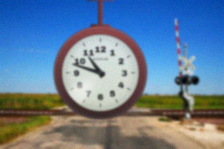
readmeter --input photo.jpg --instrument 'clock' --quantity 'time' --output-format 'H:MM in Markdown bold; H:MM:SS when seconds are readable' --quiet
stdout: **10:48**
